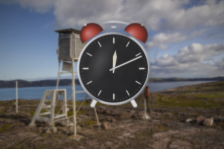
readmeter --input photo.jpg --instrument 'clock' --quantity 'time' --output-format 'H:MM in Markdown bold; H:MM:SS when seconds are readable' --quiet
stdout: **12:11**
